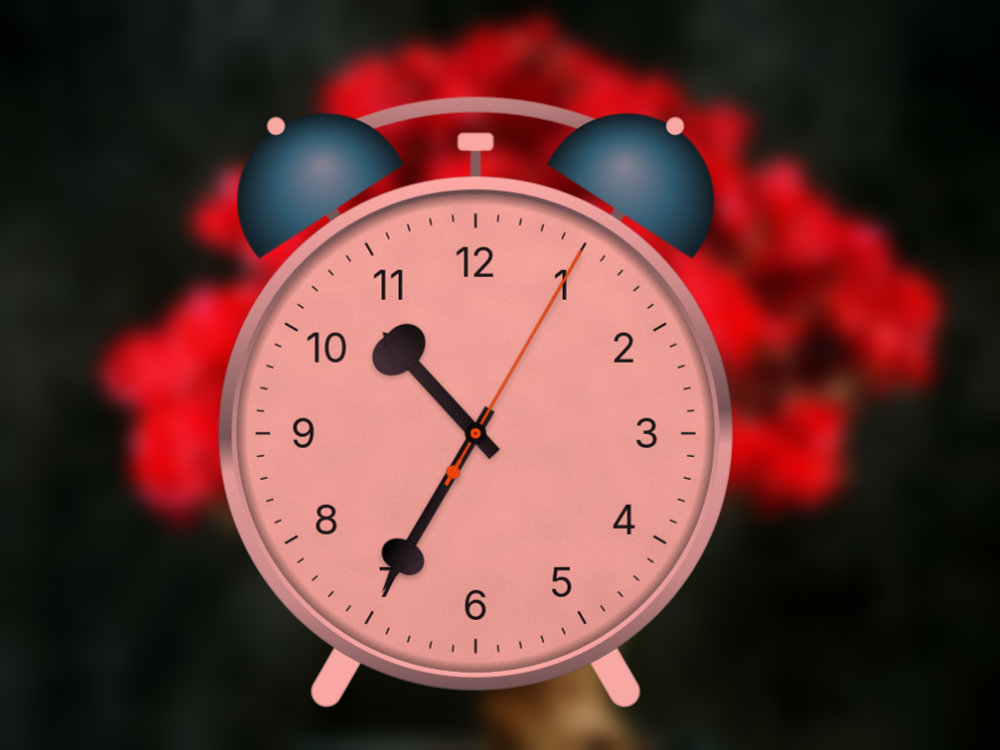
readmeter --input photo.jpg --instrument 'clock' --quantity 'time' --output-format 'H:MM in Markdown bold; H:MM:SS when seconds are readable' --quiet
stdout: **10:35:05**
